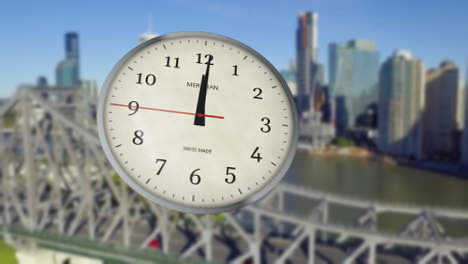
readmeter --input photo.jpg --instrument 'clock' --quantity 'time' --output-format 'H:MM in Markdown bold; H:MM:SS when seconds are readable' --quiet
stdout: **12:00:45**
